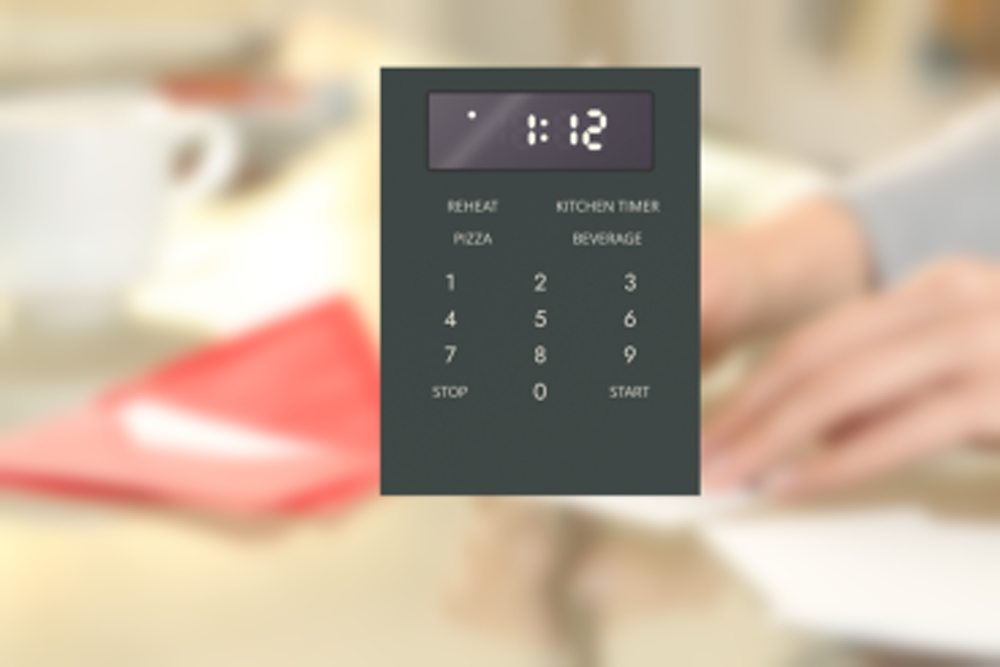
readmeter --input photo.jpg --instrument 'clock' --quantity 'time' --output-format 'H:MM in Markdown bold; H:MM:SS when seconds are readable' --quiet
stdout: **1:12**
